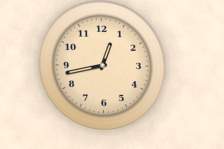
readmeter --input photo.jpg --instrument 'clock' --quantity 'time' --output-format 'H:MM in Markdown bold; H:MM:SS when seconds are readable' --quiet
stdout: **12:43**
